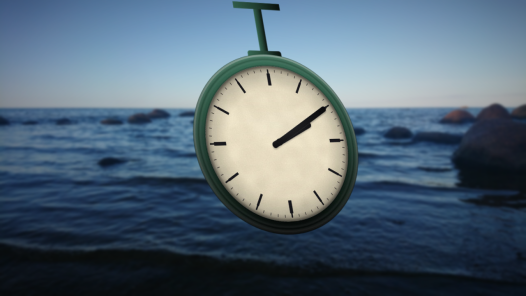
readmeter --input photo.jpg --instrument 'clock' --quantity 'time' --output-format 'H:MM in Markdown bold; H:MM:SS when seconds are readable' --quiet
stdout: **2:10**
